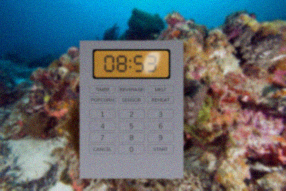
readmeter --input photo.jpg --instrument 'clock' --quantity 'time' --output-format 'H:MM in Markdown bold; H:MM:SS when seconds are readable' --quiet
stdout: **8:53**
